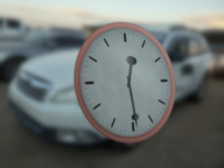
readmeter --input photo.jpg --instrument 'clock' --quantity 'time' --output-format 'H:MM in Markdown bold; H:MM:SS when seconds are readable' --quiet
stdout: **12:29**
